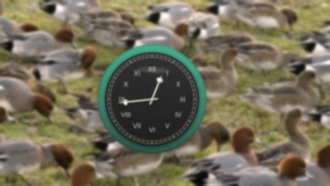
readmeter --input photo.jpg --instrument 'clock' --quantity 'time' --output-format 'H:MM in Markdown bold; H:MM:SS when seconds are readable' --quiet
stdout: **12:44**
